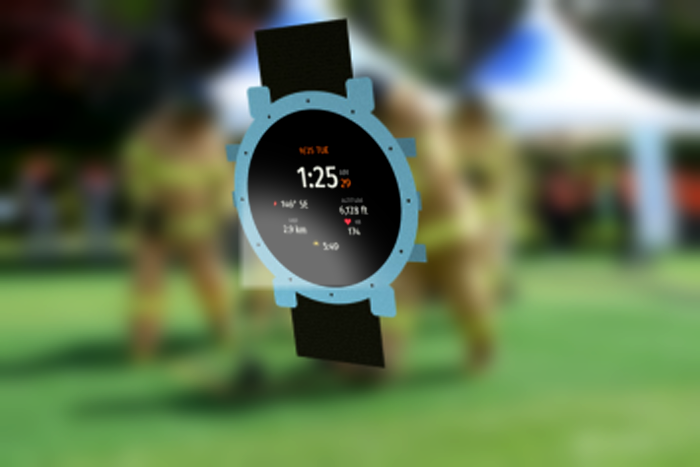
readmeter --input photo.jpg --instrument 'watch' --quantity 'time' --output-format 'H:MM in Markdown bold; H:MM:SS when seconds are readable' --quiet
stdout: **1:25**
